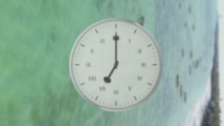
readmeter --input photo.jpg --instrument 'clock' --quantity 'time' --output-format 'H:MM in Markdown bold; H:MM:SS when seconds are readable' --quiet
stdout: **7:00**
